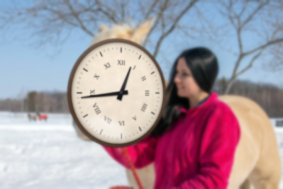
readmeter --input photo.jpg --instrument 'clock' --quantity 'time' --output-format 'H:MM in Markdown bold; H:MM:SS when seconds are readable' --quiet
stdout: **12:44**
